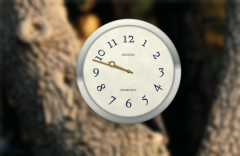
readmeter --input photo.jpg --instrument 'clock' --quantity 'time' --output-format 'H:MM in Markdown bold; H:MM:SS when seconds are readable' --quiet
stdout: **9:48**
